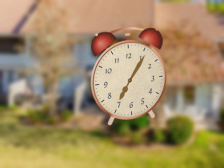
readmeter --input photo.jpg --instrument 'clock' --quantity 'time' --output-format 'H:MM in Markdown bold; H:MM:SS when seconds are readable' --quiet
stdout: **7:06**
